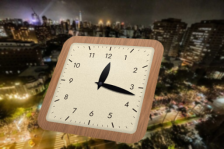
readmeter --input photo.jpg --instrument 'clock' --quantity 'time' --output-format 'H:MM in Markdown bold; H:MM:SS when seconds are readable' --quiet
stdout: **12:17**
